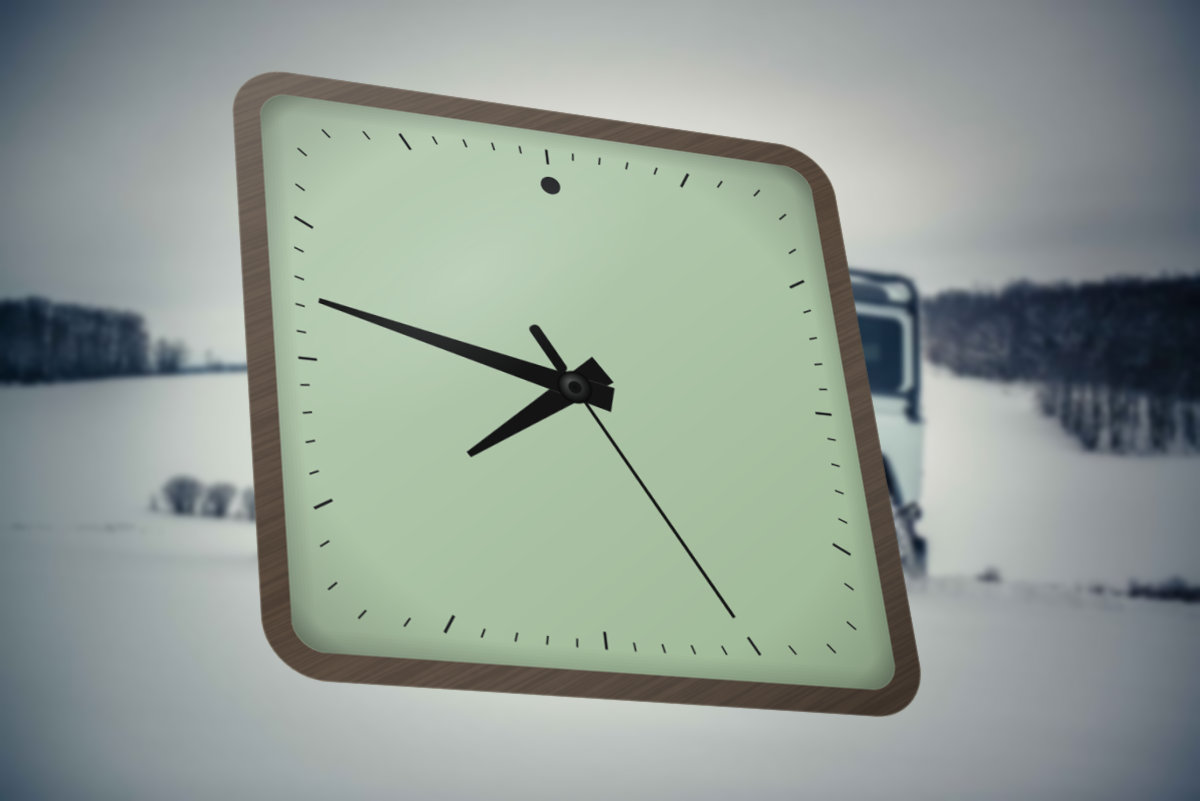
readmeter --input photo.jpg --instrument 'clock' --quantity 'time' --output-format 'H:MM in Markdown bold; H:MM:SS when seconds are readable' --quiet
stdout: **7:47:25**
